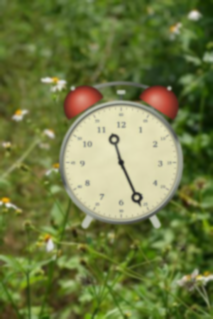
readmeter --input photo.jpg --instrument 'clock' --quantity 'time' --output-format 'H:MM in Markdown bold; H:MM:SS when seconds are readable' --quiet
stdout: **11:26**
